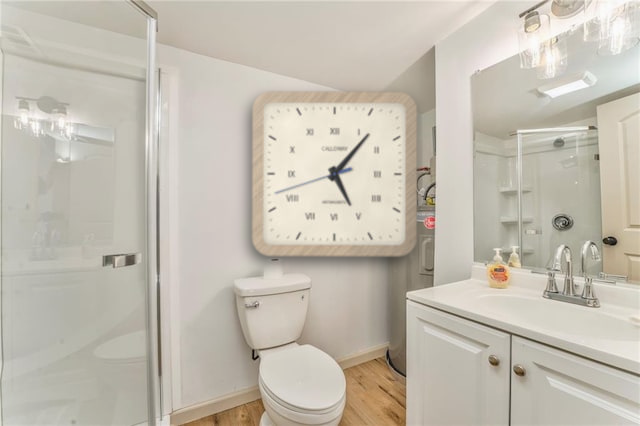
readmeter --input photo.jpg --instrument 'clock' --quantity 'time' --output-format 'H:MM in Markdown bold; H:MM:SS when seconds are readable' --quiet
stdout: **5:06:42**
